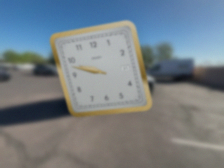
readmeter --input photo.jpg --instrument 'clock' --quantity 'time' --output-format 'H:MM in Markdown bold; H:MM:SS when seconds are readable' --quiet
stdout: **9:48**
